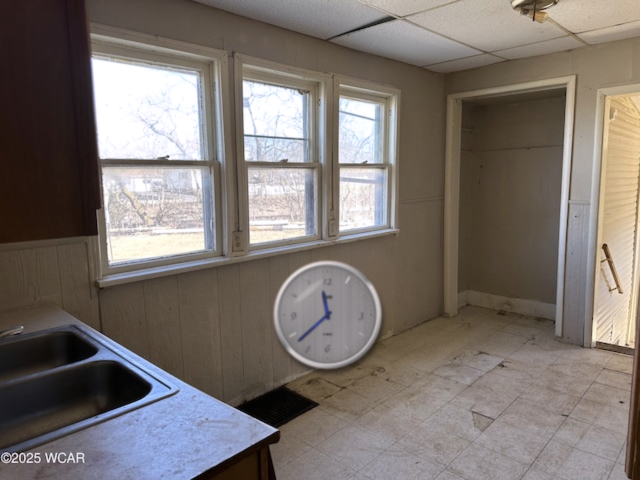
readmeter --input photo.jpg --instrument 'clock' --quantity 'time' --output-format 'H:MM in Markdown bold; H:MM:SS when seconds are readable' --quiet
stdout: **11:38**
